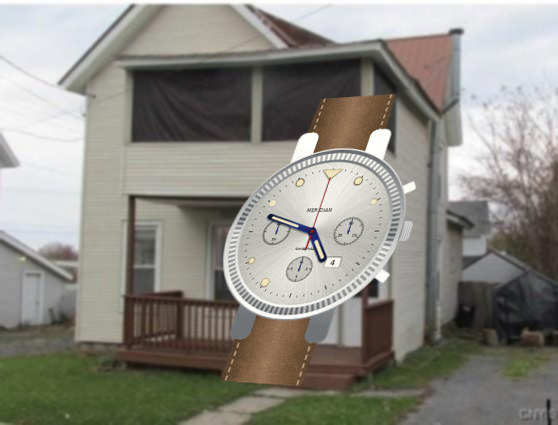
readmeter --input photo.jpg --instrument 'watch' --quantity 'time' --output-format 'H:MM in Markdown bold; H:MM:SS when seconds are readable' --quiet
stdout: **4:48**
